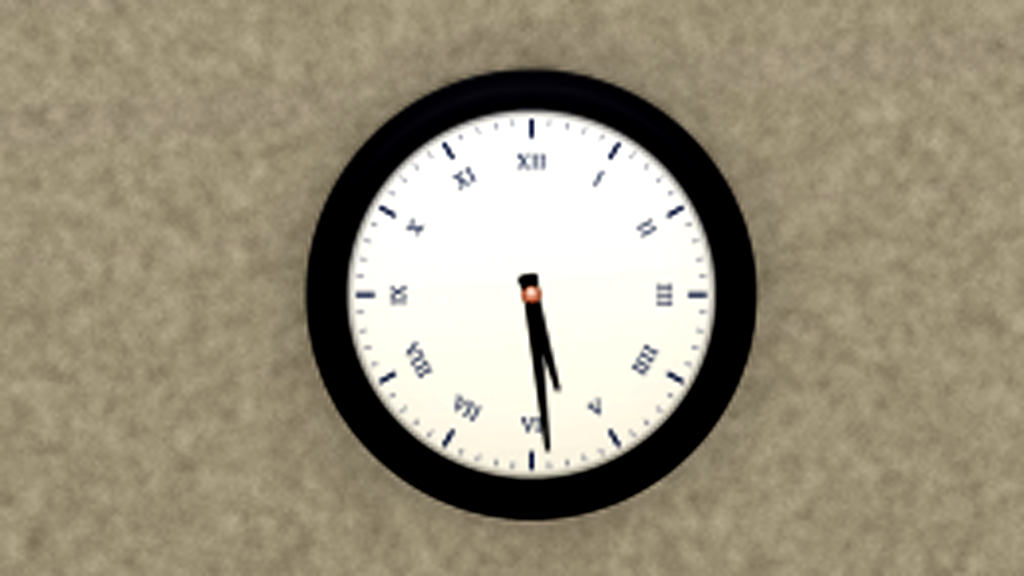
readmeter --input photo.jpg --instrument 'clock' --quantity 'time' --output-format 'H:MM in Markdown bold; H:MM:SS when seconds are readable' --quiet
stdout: **5:29**
